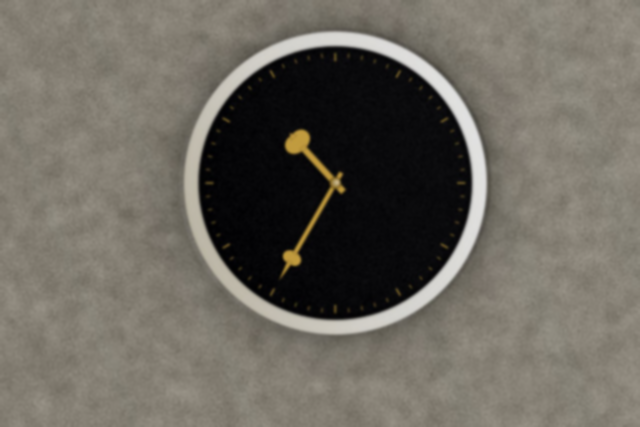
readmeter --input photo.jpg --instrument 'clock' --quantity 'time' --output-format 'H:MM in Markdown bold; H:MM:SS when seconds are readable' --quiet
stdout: **10:35**
